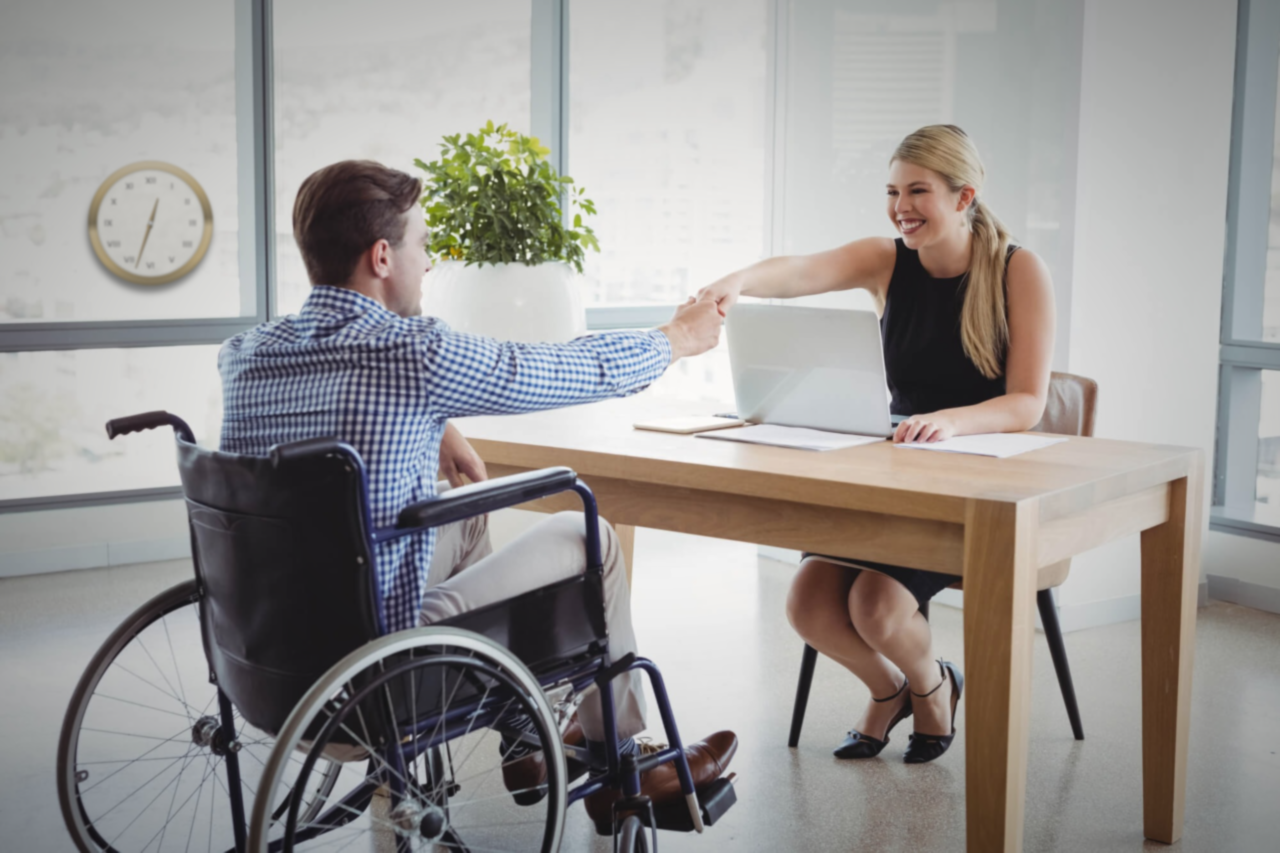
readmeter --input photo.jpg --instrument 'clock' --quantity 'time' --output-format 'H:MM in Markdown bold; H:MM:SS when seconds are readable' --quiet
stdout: **12:33**
